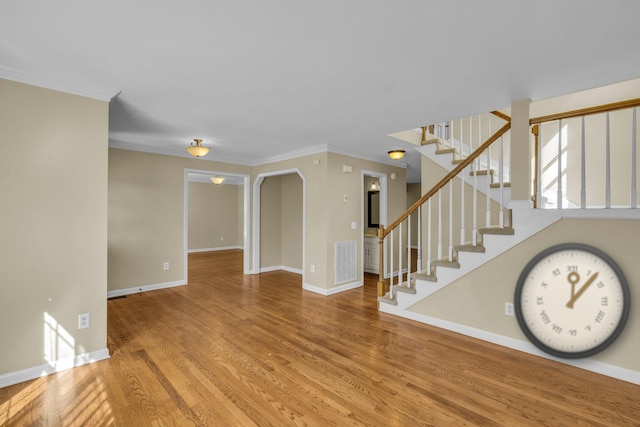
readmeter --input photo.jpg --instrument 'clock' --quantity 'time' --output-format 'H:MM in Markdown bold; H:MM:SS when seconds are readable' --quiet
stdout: **12:07**
